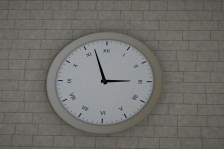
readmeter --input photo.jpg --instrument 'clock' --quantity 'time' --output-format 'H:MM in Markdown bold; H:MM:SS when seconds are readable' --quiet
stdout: **2:57**
